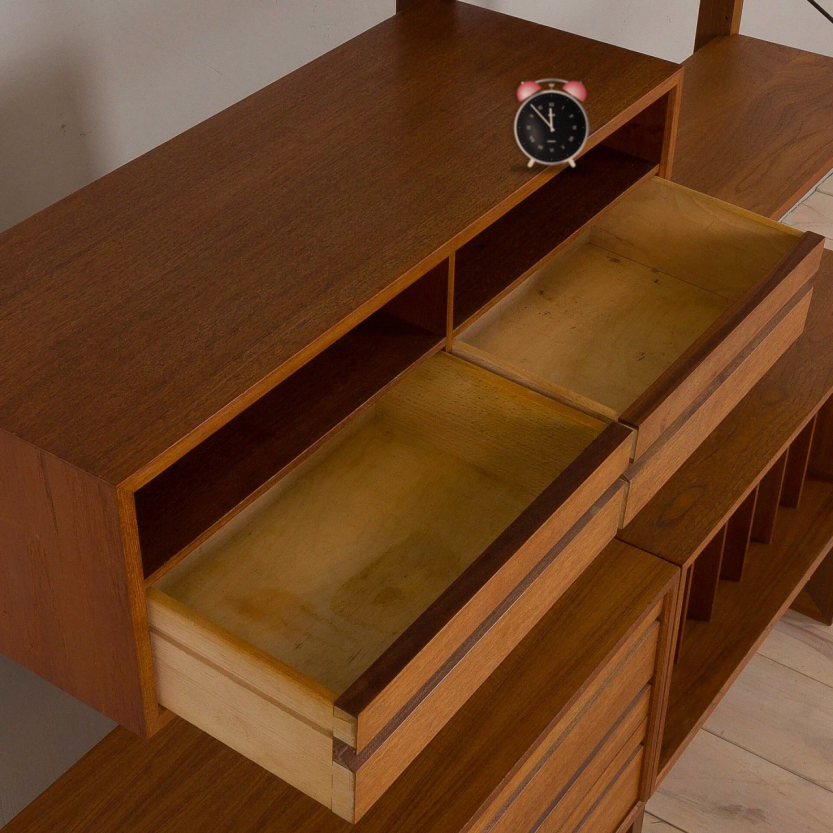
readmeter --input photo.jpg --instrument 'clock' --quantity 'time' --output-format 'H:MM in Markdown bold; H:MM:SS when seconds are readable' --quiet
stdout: **11:53**
